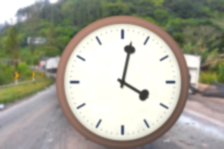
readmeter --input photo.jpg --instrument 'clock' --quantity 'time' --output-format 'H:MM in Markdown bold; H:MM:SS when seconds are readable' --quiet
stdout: **4:02**
